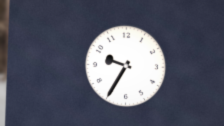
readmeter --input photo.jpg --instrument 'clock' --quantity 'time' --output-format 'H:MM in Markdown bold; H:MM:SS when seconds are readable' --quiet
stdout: **9:35**
